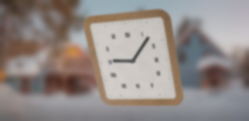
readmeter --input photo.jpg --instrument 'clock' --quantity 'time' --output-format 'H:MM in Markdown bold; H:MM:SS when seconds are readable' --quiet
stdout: **9:07**
